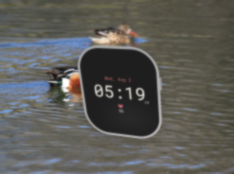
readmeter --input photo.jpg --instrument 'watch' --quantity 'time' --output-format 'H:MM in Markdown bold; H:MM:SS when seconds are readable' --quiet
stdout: **5:19**
